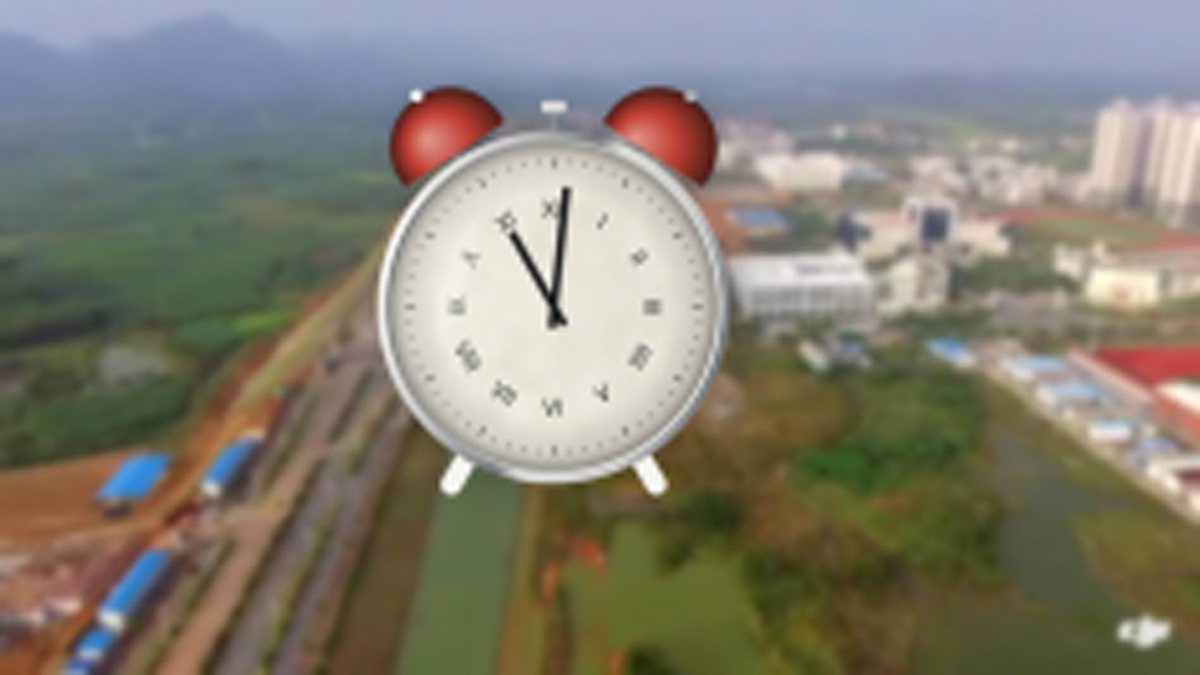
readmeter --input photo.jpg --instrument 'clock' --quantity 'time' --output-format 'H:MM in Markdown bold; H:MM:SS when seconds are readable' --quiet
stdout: **11:01**
